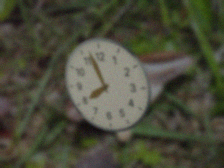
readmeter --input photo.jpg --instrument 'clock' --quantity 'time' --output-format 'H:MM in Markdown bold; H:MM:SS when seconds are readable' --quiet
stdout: **7:57**
